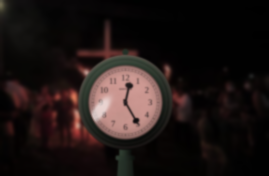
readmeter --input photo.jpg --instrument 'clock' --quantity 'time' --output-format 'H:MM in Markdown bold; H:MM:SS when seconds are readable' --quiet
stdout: **12:25**
